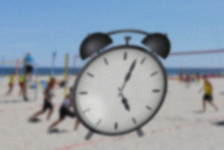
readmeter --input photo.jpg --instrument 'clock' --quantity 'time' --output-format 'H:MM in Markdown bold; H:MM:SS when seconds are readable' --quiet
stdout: **5:03**
